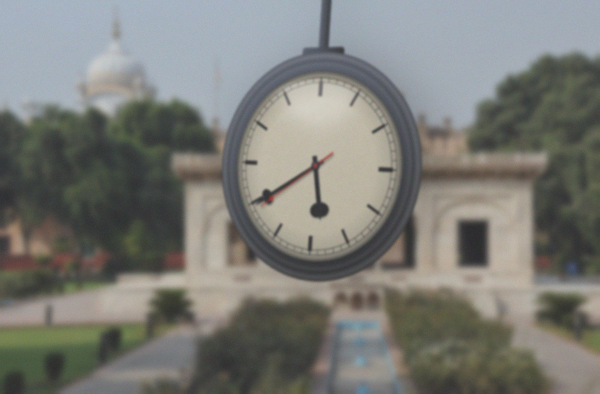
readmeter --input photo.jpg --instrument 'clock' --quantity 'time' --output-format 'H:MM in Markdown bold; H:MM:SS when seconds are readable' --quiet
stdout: **5:39:39**
